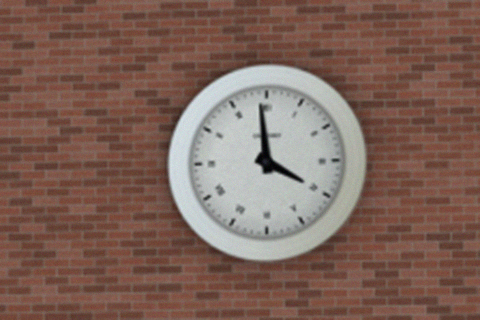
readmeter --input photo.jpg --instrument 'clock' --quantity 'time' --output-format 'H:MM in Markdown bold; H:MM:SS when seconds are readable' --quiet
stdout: **3:59**
